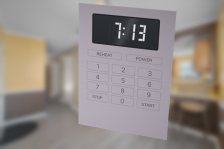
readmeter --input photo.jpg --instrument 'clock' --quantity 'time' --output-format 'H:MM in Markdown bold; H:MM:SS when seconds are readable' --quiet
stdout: **7:13**
